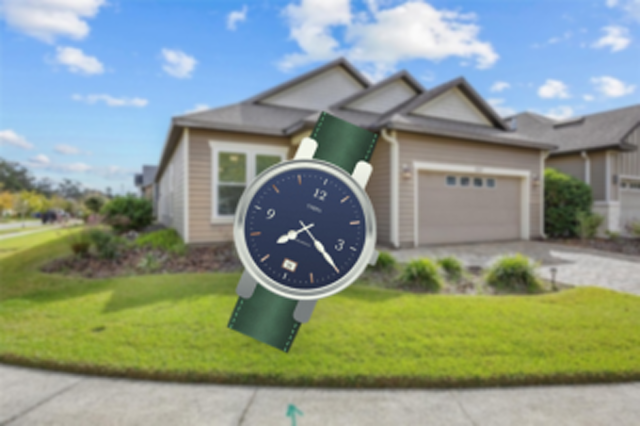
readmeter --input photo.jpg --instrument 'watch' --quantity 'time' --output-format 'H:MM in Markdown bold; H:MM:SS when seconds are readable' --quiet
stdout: **7:20**
